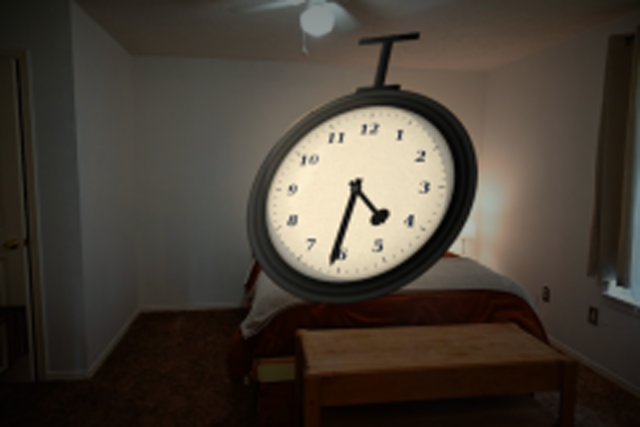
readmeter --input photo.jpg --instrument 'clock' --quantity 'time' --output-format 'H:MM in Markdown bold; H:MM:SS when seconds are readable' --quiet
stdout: **4:31**
